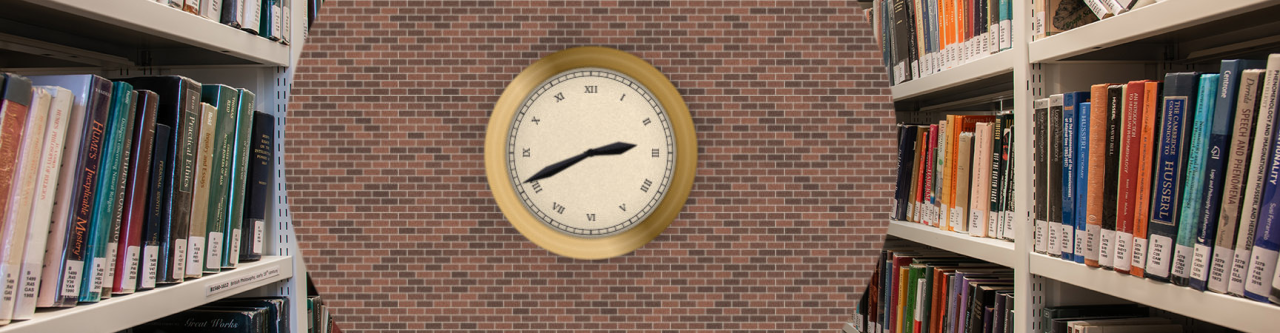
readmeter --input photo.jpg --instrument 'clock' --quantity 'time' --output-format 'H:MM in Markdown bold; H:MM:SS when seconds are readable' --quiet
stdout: **2:41**
